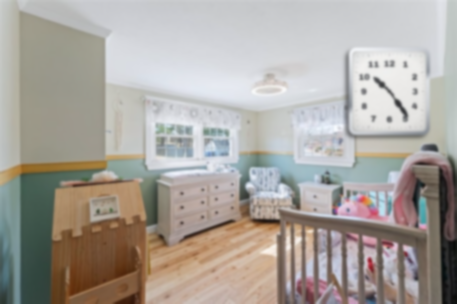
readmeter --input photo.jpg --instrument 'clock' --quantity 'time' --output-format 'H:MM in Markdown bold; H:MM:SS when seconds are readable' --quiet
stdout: **10:24**
